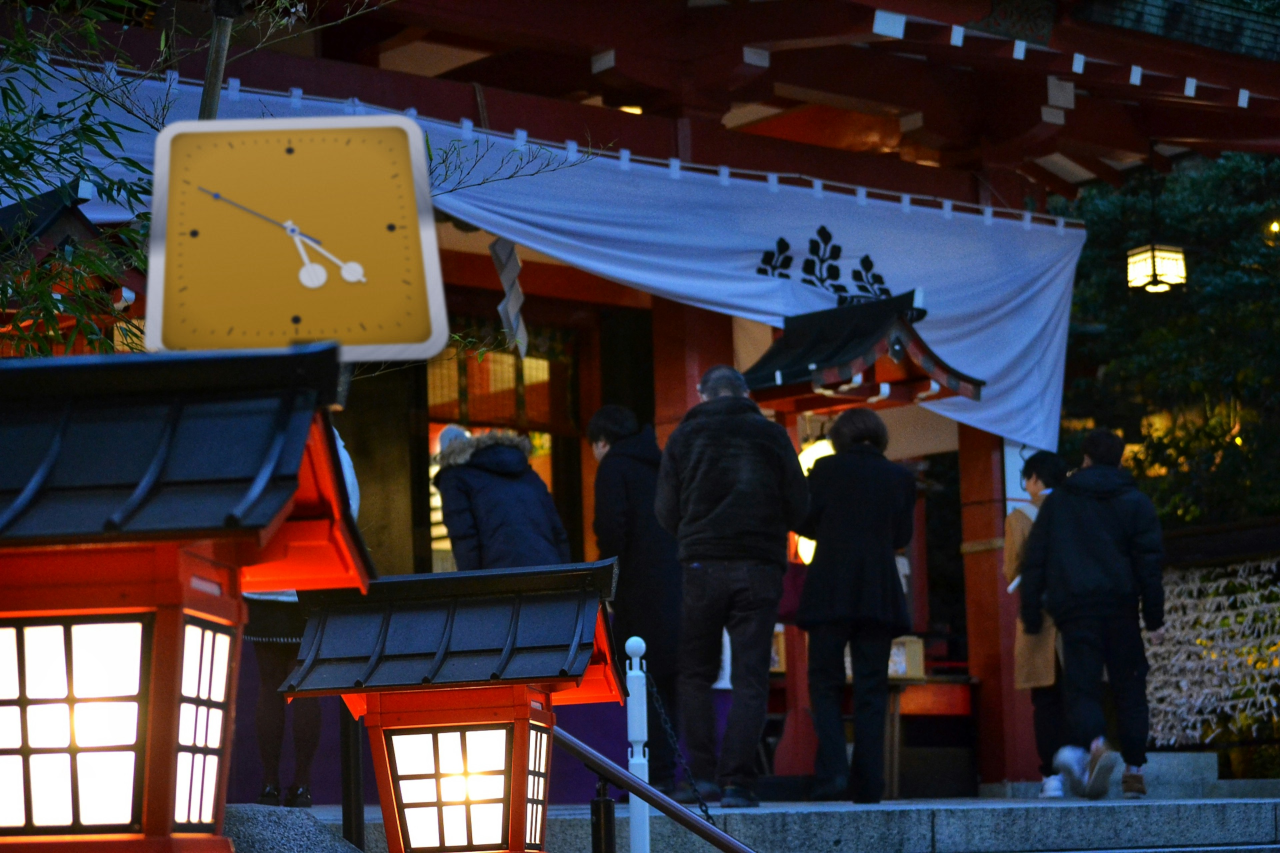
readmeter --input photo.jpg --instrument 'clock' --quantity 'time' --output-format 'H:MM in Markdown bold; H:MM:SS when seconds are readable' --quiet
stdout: **5:21:50**
